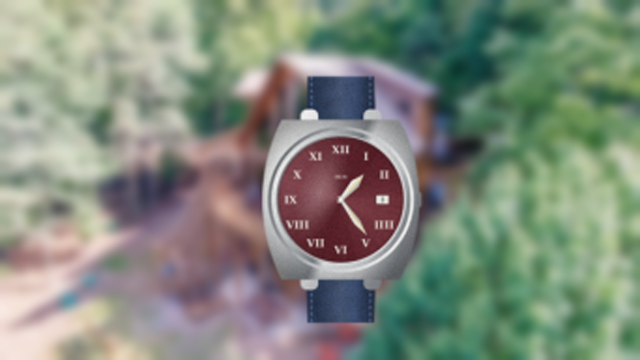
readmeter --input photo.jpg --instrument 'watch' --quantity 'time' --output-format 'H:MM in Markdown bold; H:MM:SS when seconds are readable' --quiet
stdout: **1:24**
